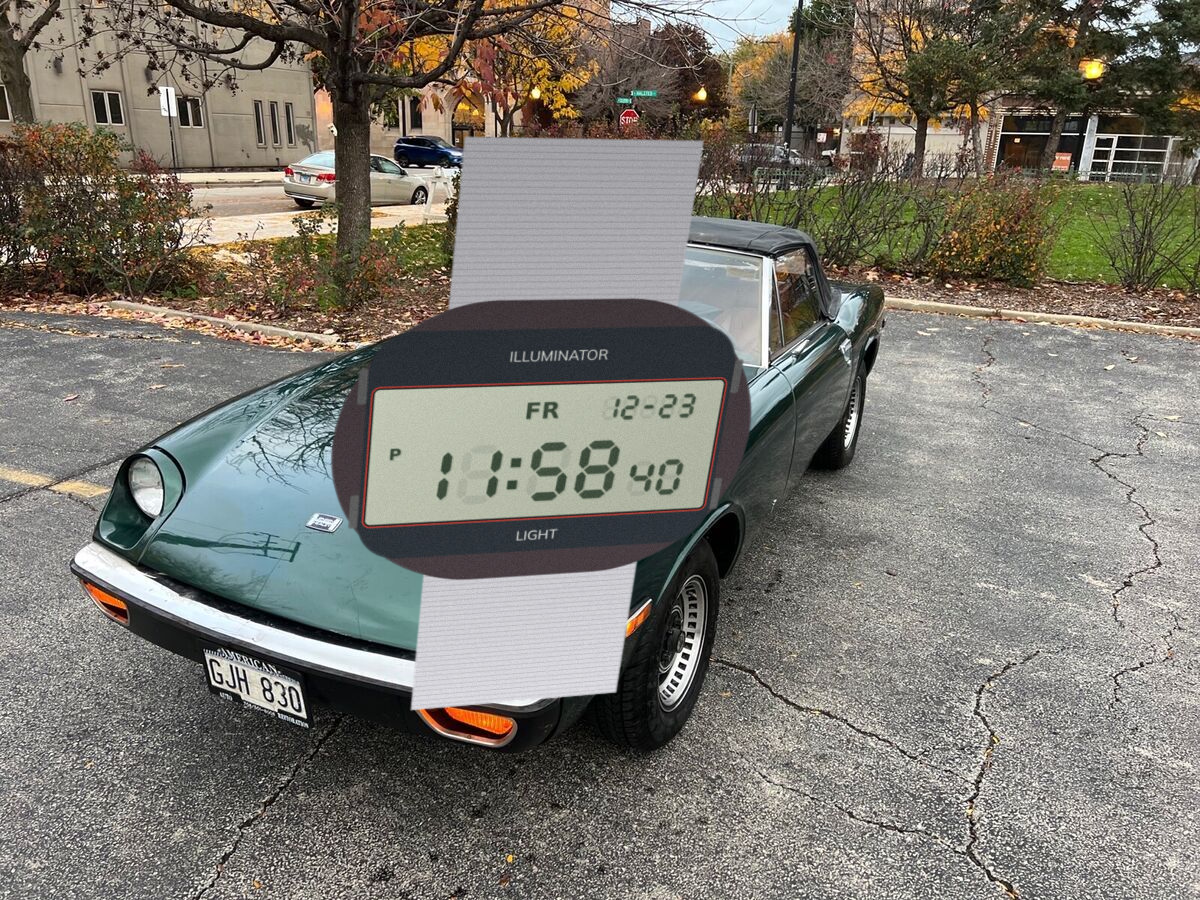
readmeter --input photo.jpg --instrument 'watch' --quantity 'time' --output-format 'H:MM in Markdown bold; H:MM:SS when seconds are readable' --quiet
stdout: **11:58:40**
